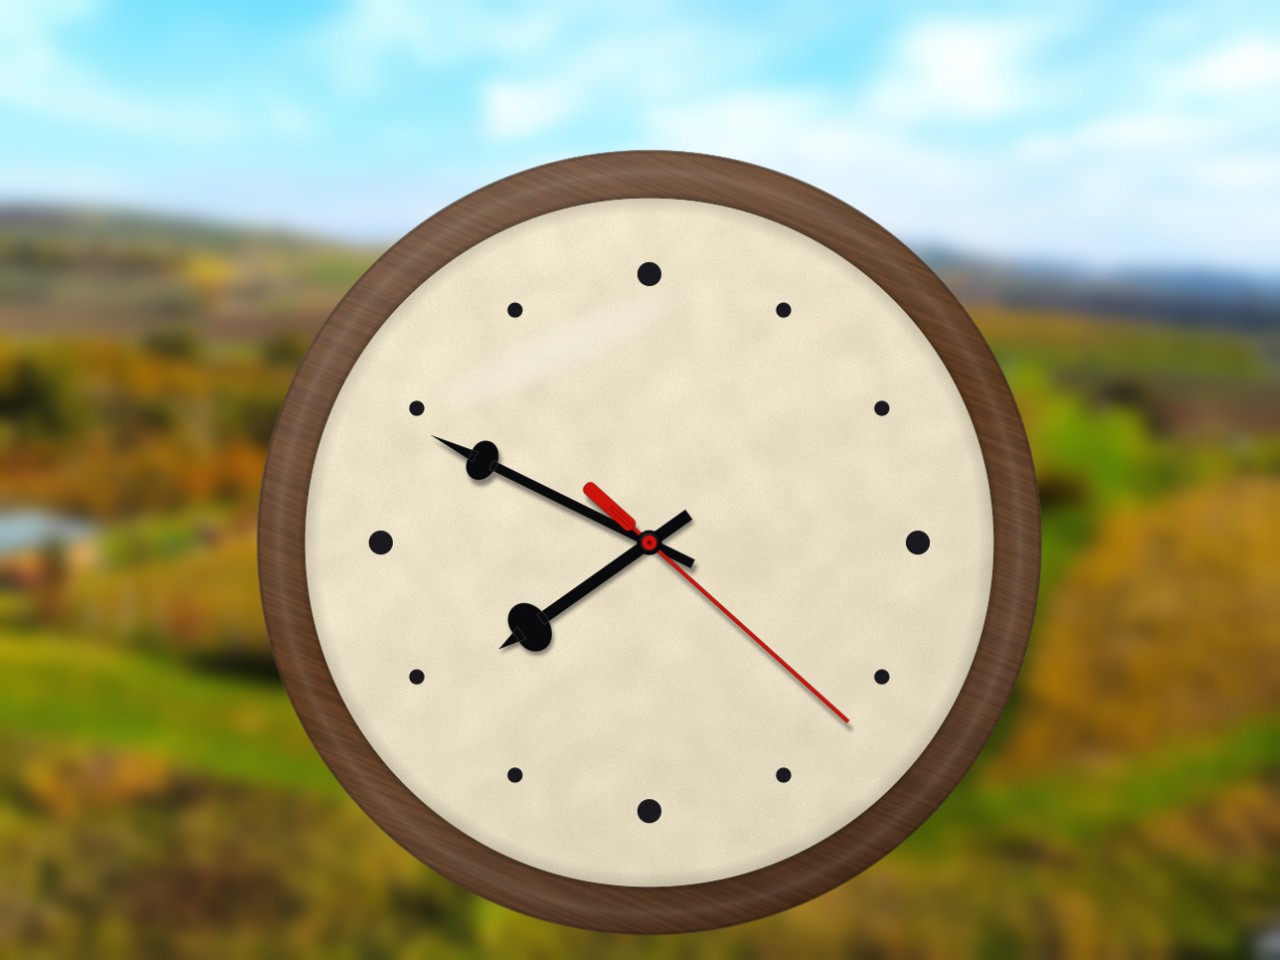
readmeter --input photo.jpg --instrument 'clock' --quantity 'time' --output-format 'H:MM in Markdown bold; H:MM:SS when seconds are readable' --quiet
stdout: **7:49:22**
